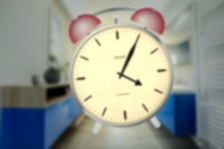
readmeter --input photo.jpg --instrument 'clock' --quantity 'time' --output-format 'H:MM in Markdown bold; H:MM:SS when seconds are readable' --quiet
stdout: **4:05**
